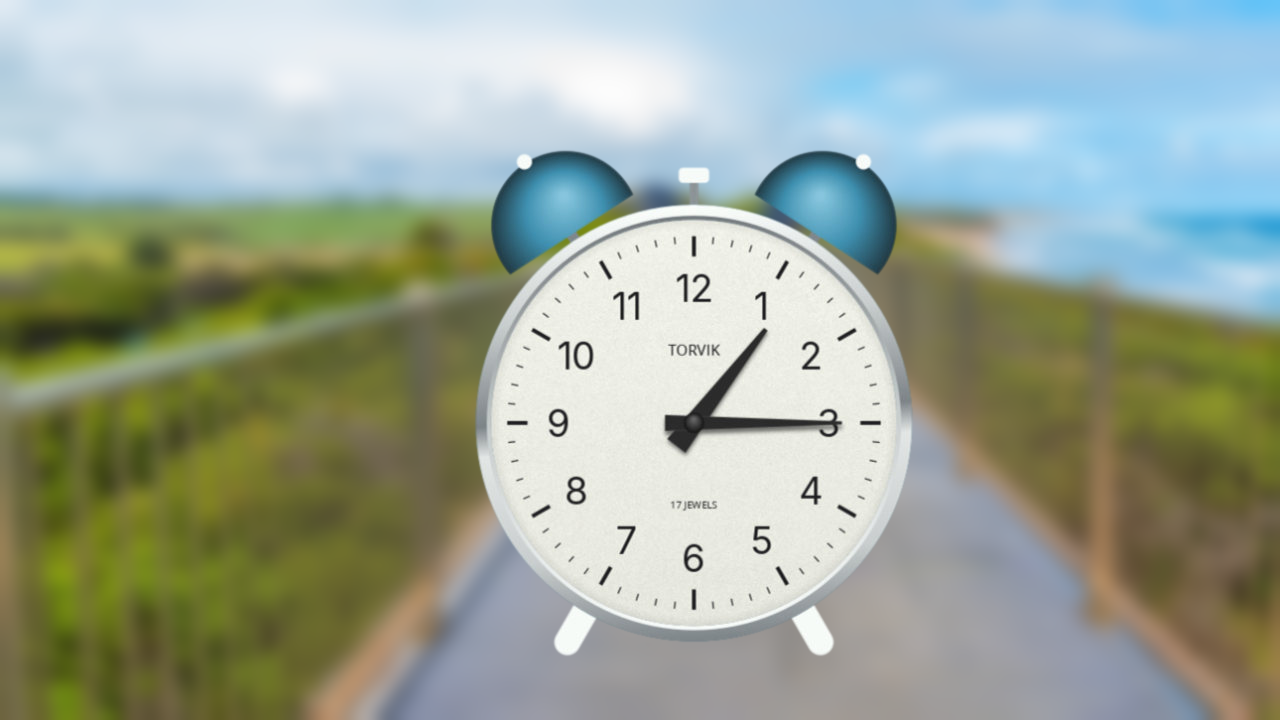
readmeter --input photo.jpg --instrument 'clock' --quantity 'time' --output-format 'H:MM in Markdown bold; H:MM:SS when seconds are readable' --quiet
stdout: **1:15**
